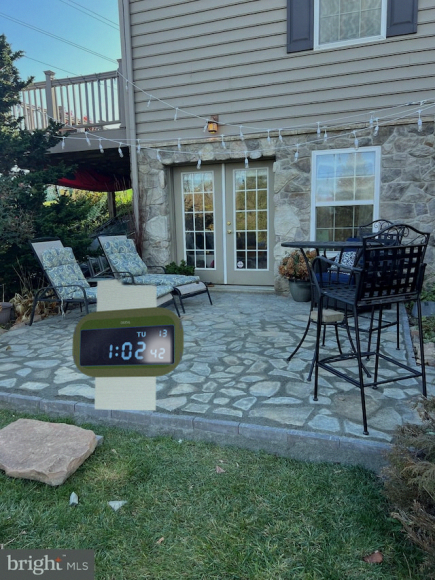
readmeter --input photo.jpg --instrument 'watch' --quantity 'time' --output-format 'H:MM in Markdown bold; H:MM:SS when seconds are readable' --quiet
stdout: **1:02:42**
